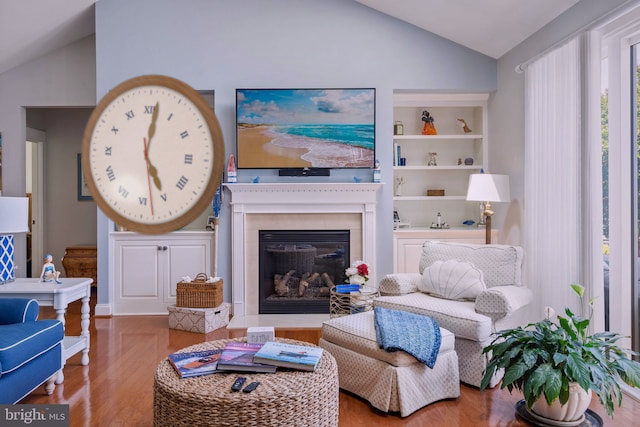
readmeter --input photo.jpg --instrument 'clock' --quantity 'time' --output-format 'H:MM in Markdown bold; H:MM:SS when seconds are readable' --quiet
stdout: **5:01:28**
